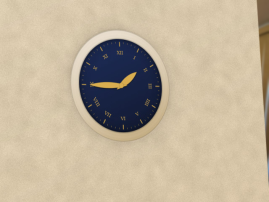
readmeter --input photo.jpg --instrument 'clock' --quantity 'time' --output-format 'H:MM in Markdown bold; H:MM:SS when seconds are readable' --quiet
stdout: **1:45**
